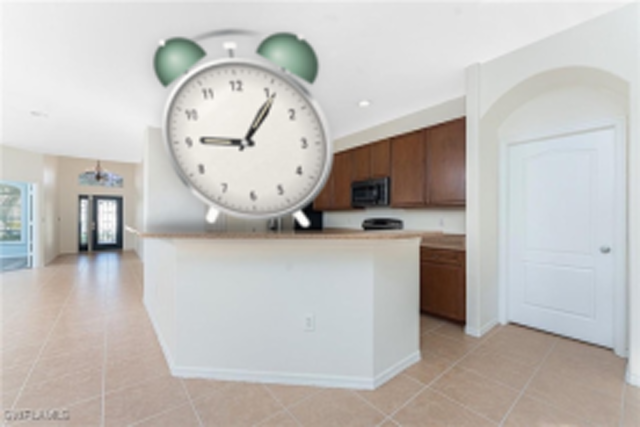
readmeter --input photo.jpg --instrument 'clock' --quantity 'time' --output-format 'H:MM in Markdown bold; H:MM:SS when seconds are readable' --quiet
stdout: **9:06**
